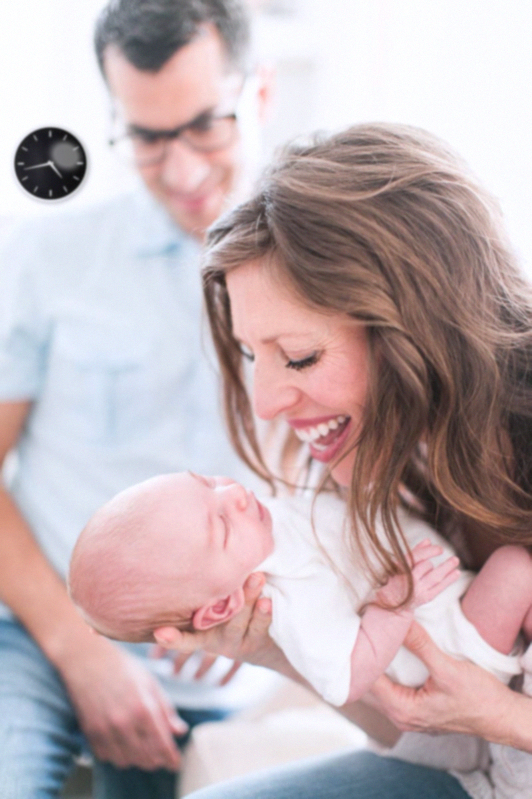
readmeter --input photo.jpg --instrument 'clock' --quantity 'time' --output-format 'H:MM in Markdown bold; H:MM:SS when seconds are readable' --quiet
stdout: **4:43**
